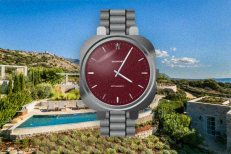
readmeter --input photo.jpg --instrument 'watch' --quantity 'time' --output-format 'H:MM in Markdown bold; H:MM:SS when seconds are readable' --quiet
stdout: **4:05**
